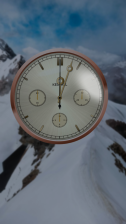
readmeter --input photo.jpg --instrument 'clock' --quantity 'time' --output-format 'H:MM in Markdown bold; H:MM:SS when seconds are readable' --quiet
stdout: **12:03**
